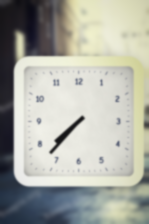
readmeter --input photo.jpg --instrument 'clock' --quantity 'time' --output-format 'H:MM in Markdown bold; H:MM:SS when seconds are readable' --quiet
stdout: **7:37**
